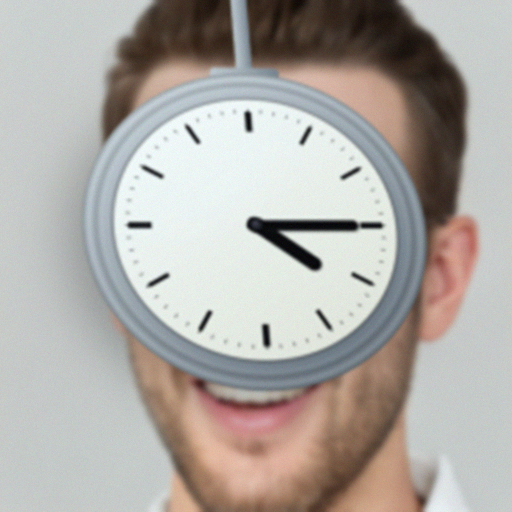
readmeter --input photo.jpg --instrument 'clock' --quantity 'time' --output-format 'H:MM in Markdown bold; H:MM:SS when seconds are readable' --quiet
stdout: **4:15**
